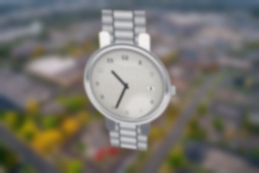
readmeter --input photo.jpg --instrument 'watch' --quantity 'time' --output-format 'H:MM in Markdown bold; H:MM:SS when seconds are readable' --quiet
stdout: **10:34**
